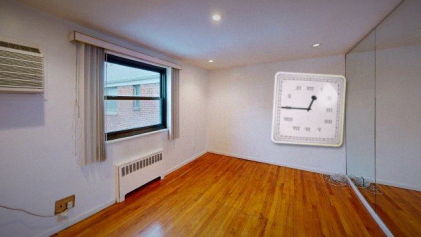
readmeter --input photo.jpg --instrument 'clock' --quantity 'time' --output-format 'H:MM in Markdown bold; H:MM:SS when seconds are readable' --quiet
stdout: **12:45**
